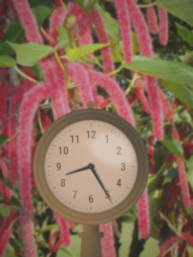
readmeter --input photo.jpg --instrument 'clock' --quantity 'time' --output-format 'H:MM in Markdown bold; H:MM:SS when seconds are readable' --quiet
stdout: **8:25**
